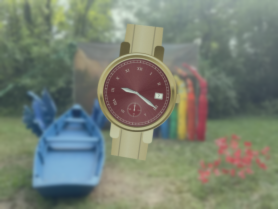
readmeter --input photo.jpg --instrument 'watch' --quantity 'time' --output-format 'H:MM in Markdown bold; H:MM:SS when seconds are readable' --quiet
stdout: **9:20**
